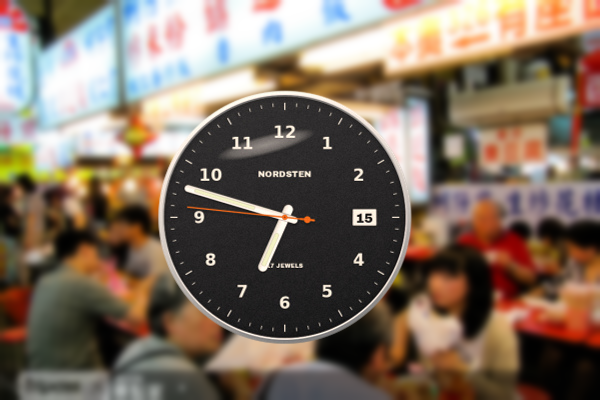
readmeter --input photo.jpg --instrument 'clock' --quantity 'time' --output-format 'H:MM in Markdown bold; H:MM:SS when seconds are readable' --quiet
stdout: **6:47:46**
